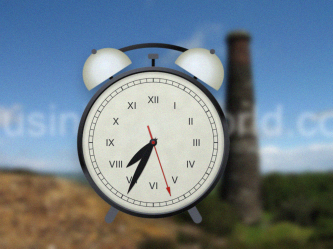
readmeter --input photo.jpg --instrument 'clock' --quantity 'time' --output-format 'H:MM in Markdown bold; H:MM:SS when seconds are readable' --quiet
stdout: **7:34:27**
